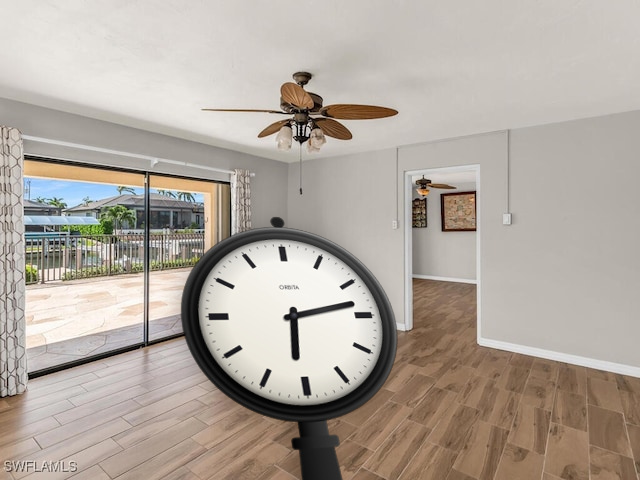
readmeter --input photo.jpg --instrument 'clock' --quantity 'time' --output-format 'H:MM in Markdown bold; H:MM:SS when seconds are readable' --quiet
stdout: **6:13**
